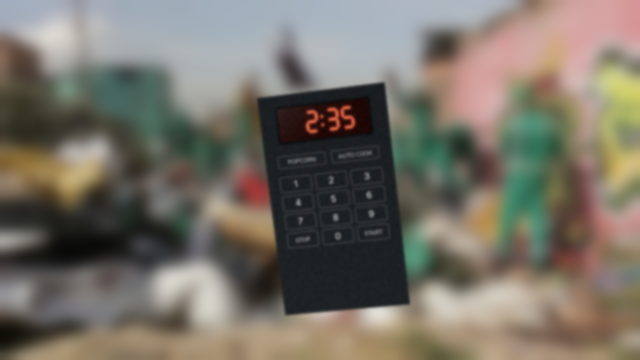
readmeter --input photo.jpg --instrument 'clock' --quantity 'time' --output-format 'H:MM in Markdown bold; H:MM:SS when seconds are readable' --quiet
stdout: **2:35**
